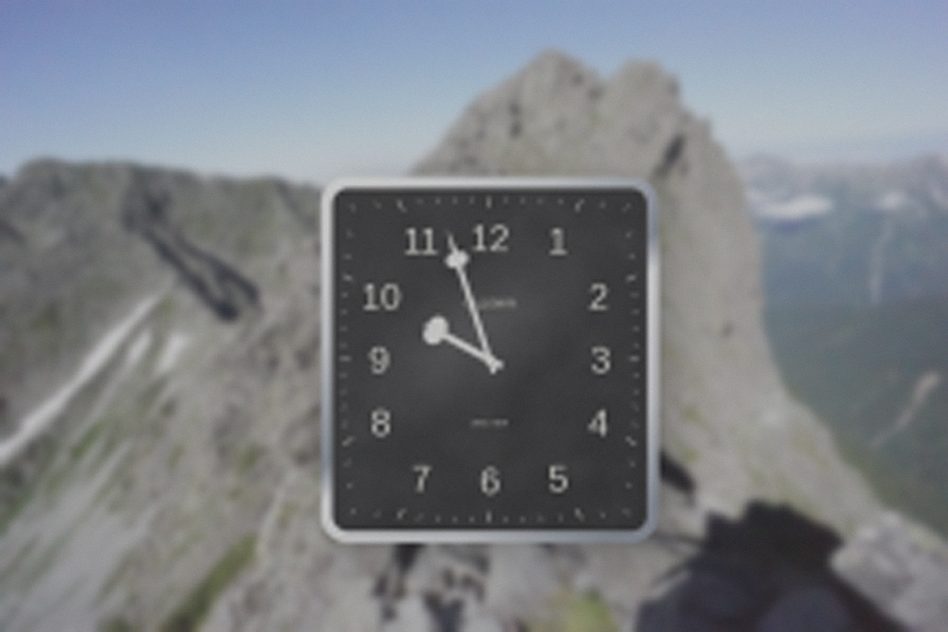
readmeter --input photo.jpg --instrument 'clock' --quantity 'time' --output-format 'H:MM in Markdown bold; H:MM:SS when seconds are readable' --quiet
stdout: **9:57**
